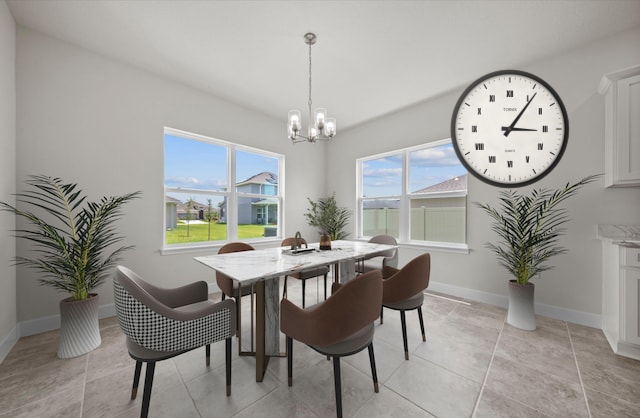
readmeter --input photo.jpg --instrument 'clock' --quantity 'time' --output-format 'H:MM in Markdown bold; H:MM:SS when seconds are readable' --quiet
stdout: **3:06**
